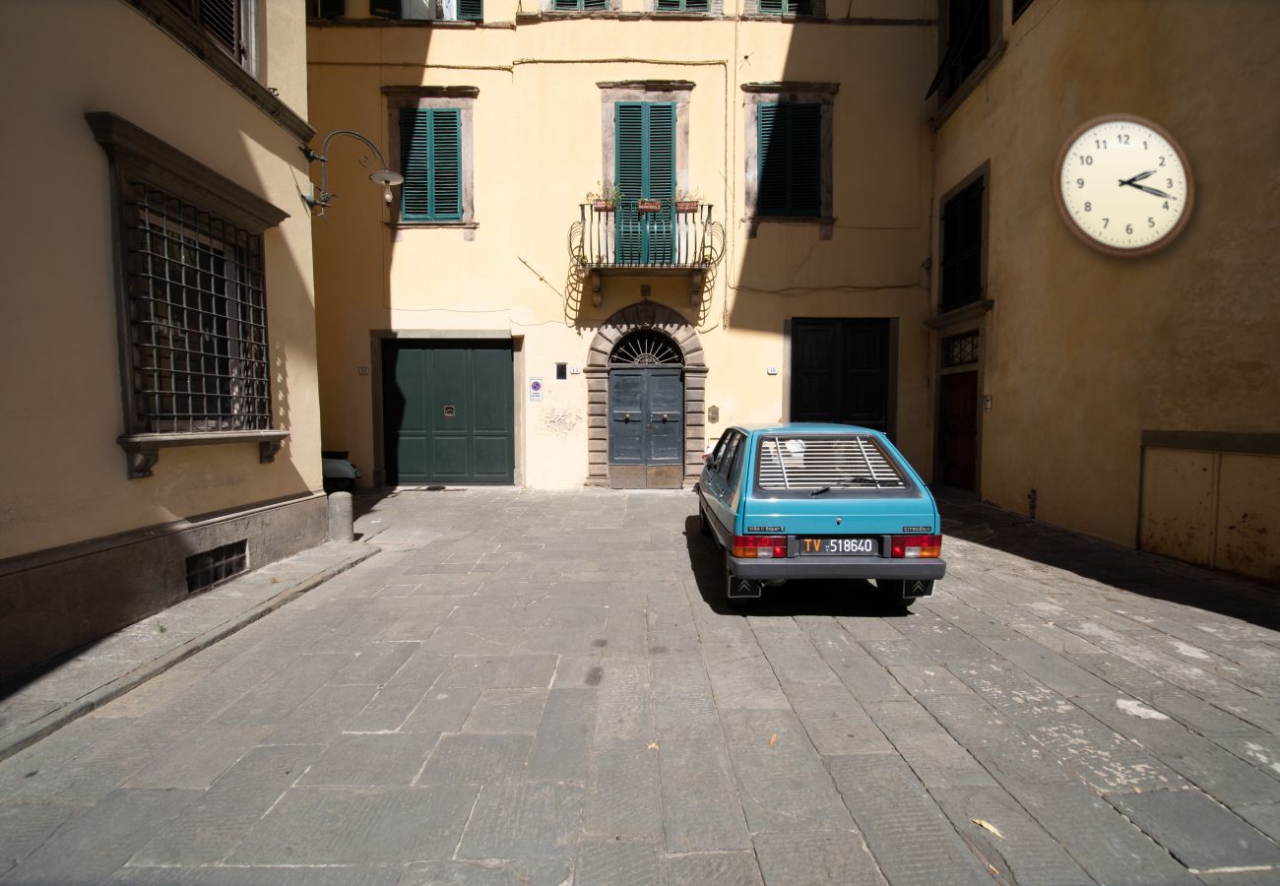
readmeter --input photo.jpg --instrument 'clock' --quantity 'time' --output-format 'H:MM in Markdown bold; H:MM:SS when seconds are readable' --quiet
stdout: **2:18**
